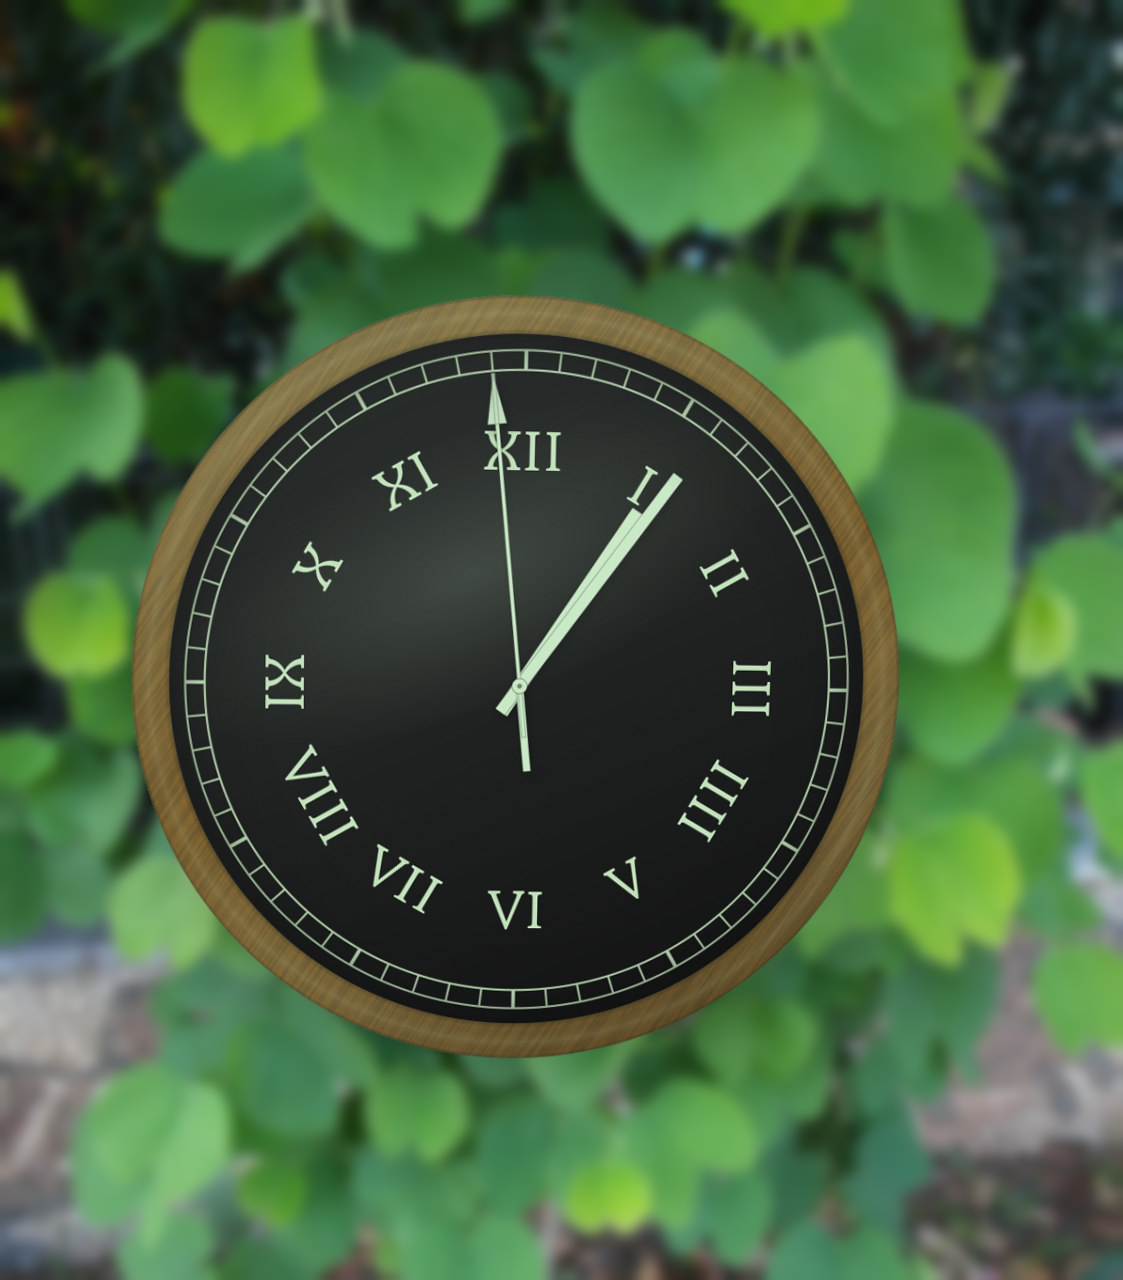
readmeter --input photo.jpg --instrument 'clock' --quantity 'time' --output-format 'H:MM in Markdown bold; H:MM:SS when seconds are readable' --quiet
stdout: **1:05:59**
